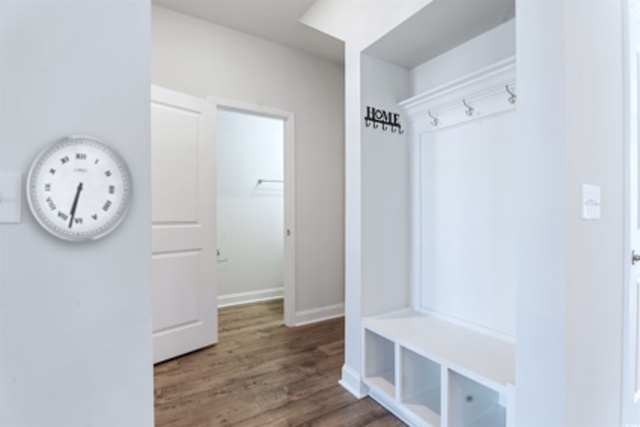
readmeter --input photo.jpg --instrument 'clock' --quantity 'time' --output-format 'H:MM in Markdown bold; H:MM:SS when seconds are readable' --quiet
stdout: **6:32**
